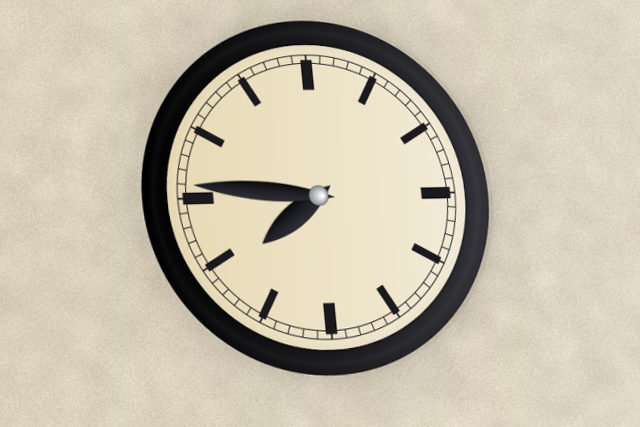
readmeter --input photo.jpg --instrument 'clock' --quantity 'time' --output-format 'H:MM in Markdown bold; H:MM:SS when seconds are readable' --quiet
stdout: **7:46**
